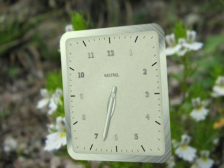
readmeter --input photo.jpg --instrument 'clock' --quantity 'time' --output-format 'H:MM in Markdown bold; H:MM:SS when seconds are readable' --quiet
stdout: **6:33**
